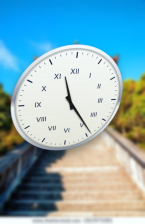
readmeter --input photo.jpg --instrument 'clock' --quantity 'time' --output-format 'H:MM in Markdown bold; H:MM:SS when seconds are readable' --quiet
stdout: **11:24**
